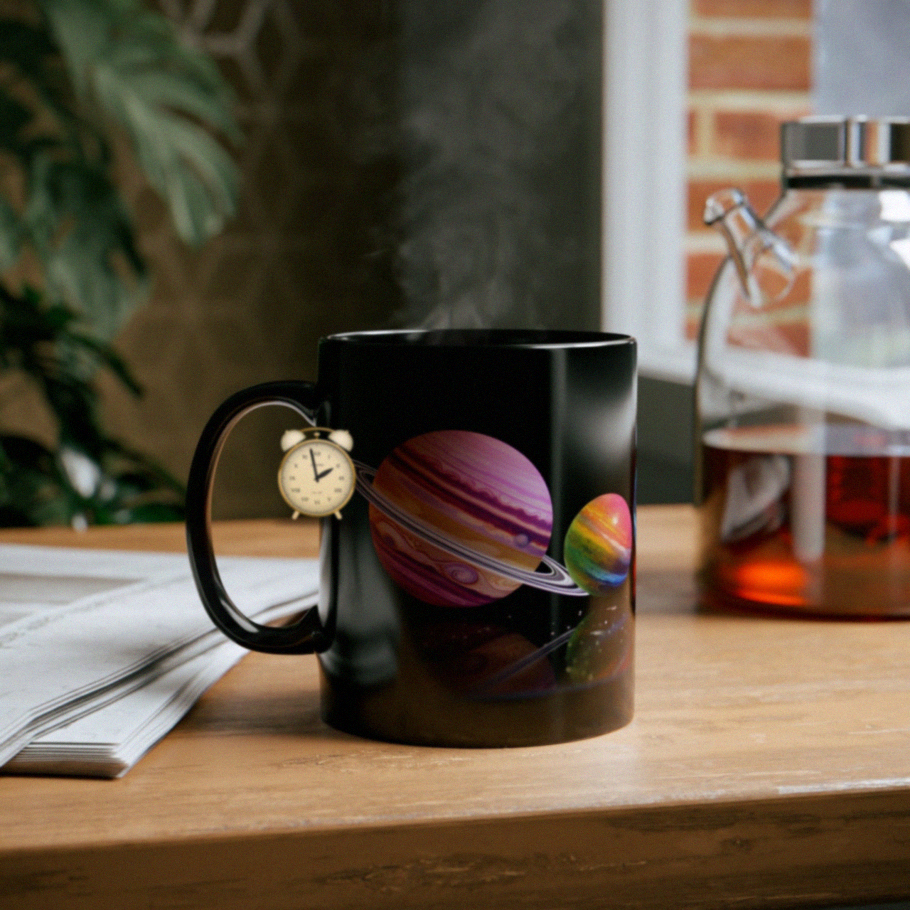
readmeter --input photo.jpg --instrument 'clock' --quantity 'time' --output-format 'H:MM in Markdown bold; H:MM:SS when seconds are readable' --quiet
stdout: **1:58**
